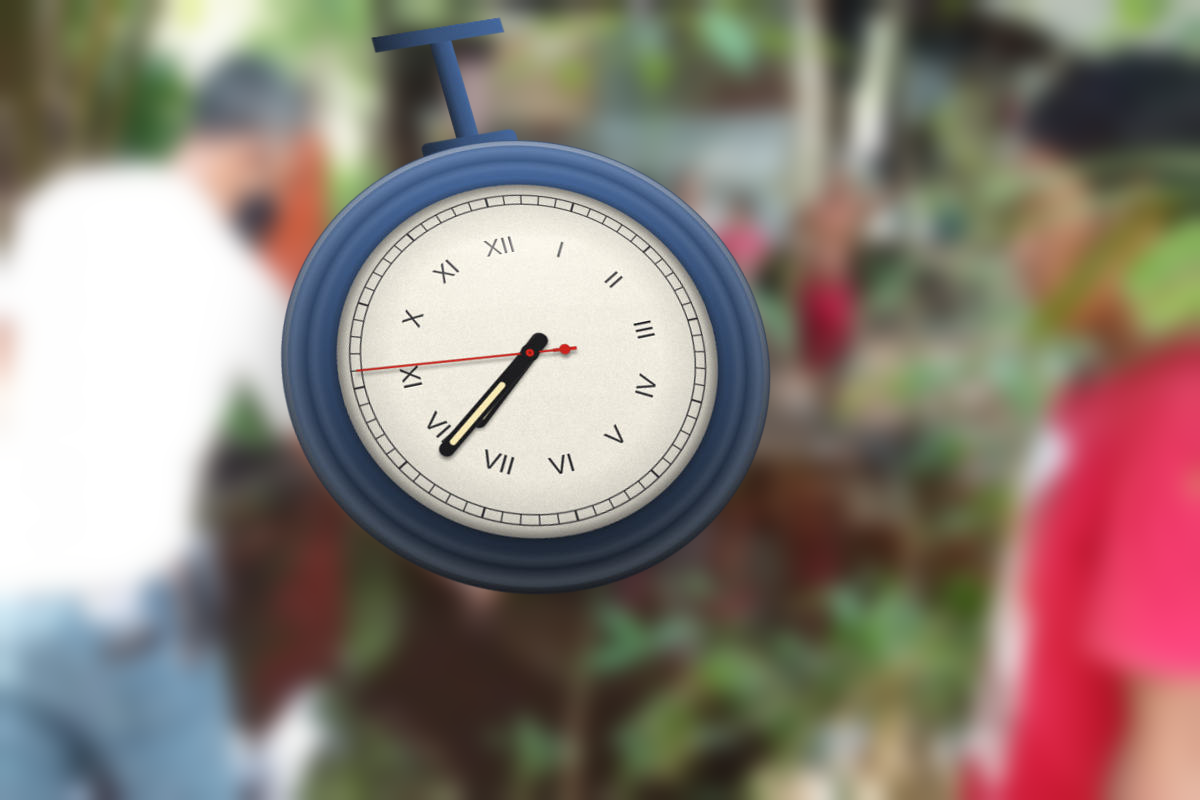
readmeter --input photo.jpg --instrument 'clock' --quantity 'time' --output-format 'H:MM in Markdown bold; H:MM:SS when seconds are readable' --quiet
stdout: **7:38:46**
